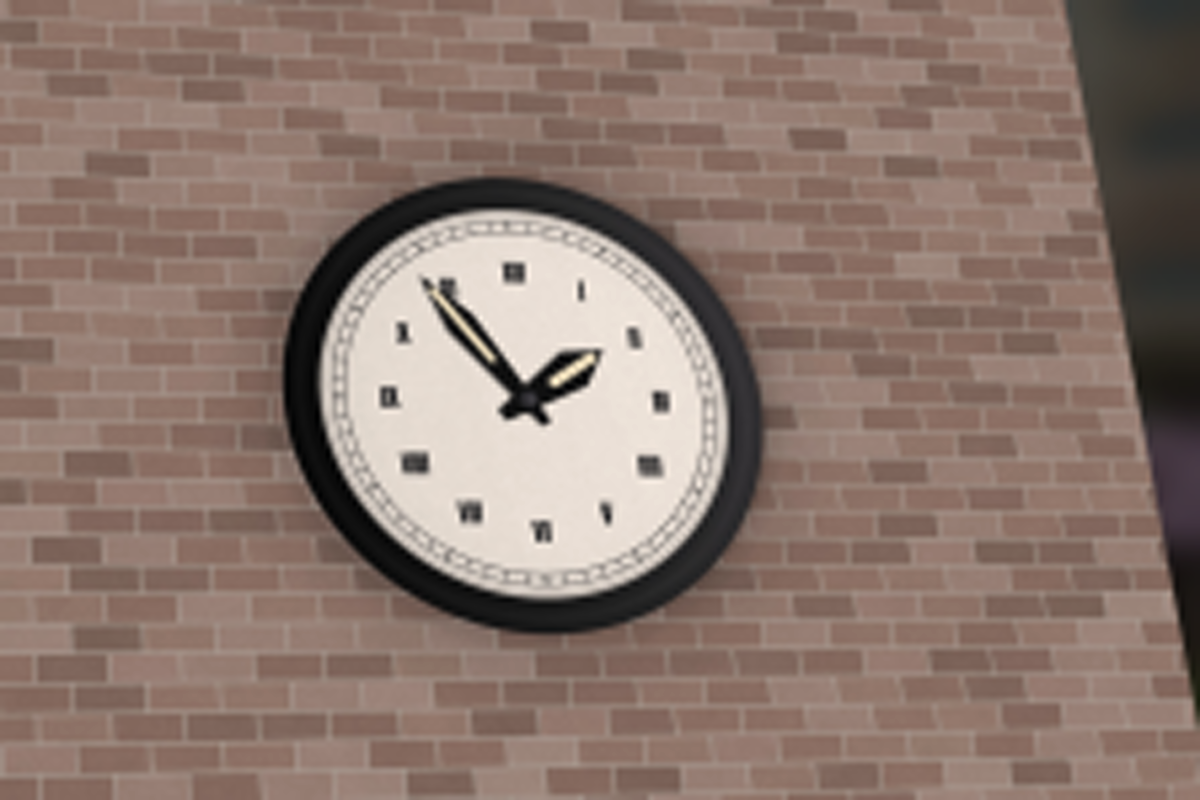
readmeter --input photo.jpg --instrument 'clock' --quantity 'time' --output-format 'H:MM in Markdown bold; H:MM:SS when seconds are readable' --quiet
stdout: **1:54**
